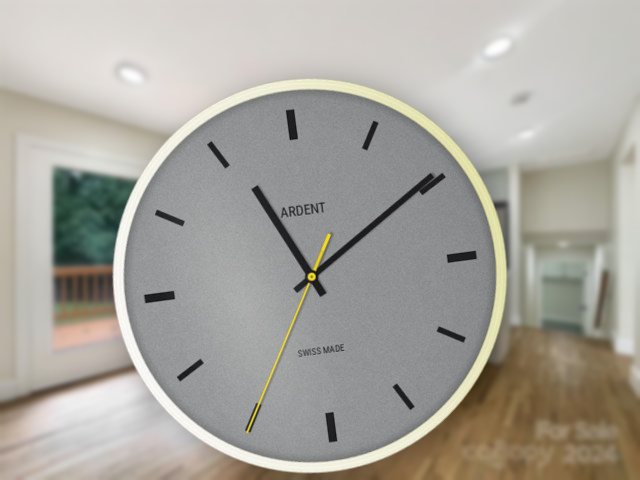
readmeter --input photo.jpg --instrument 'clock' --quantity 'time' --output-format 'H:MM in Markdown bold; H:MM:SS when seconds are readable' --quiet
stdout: **11:09:35**
